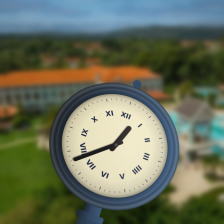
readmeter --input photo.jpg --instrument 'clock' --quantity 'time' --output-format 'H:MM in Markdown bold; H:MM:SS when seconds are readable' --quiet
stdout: **12:38**
